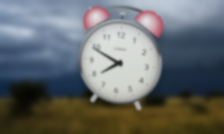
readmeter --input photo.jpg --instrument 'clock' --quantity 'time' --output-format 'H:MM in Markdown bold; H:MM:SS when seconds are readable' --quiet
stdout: **7:49**
